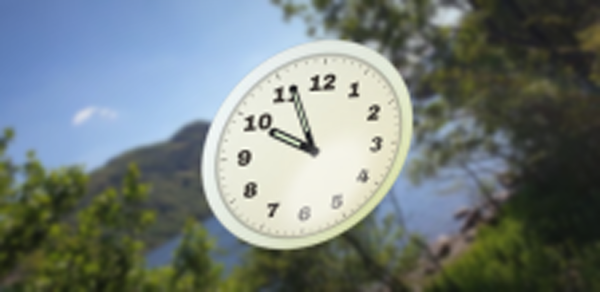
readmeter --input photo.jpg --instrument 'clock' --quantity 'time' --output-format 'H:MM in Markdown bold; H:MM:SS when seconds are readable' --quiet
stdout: **9:56**
